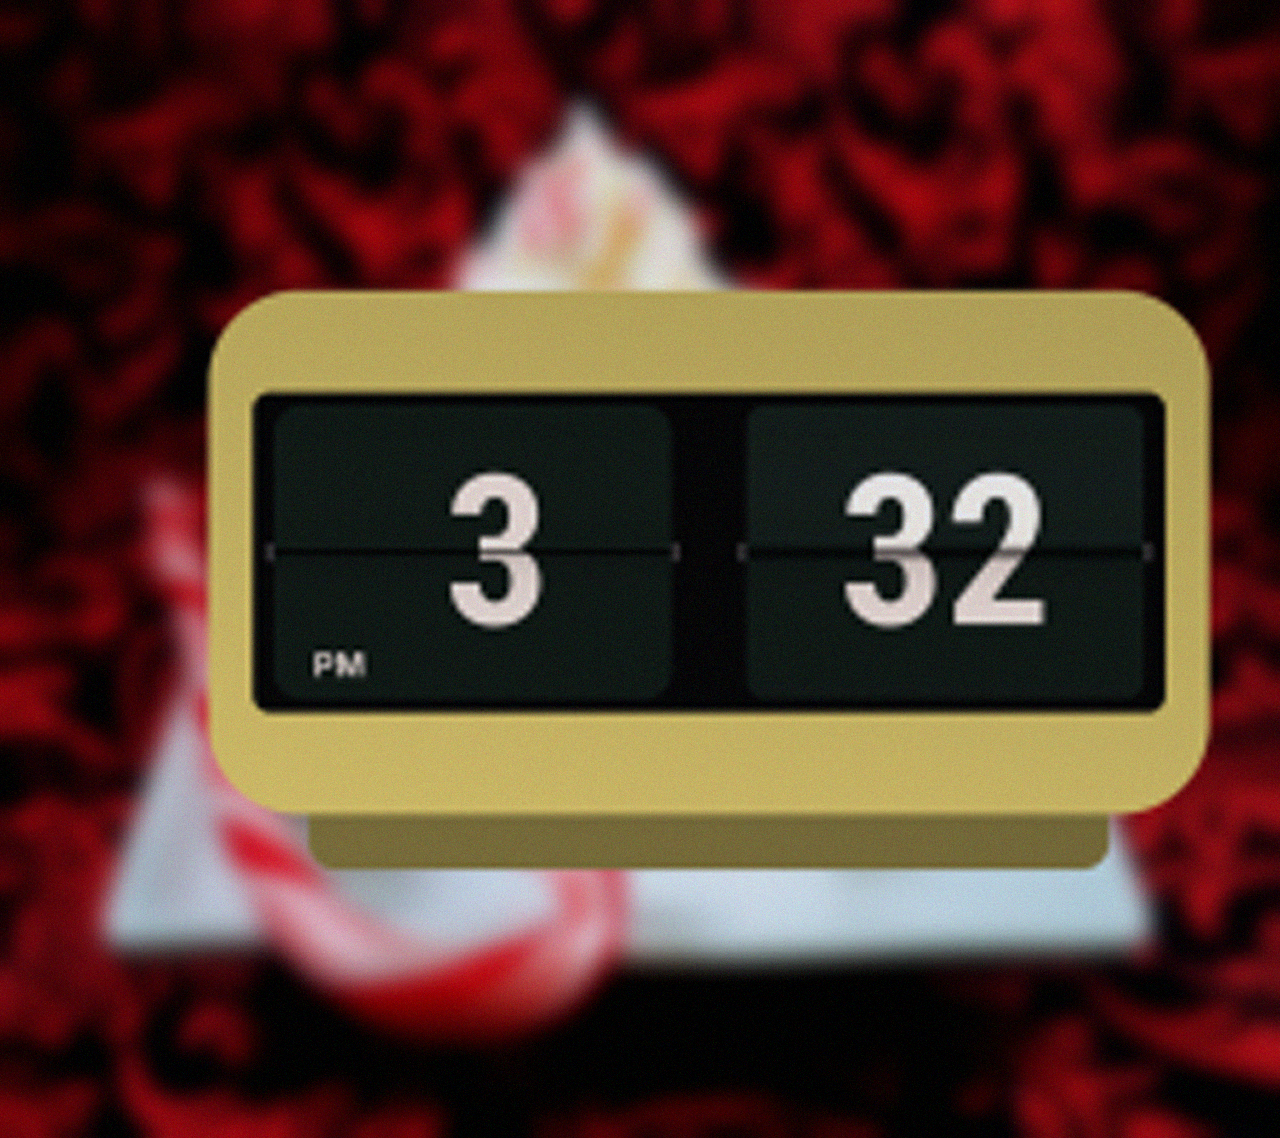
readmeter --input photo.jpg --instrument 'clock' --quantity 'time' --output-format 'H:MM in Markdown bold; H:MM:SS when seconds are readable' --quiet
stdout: **3:32**
